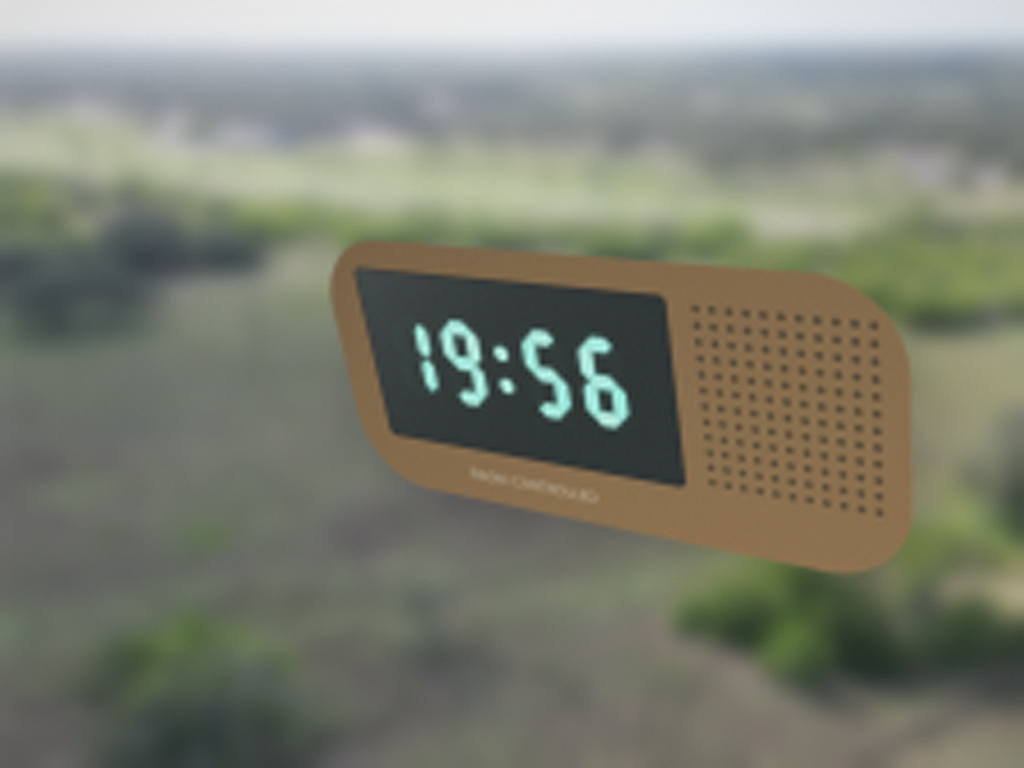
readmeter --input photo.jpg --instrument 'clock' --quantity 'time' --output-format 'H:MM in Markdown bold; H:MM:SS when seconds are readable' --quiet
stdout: **19:56**
